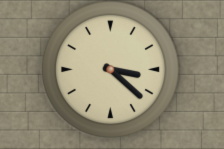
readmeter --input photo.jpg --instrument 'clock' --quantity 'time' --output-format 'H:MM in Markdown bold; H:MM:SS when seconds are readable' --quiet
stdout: **3:22**
